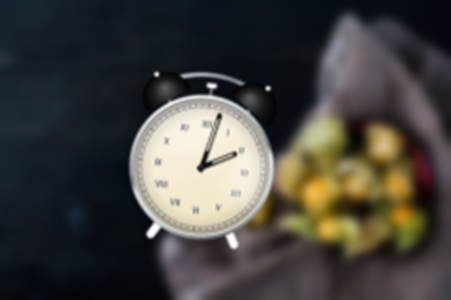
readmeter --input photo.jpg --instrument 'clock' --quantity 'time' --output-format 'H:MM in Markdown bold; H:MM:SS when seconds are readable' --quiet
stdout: **2:02**
